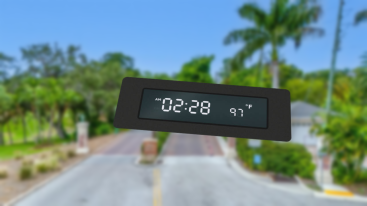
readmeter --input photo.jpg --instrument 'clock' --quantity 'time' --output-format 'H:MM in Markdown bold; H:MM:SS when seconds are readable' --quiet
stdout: **2:28**
